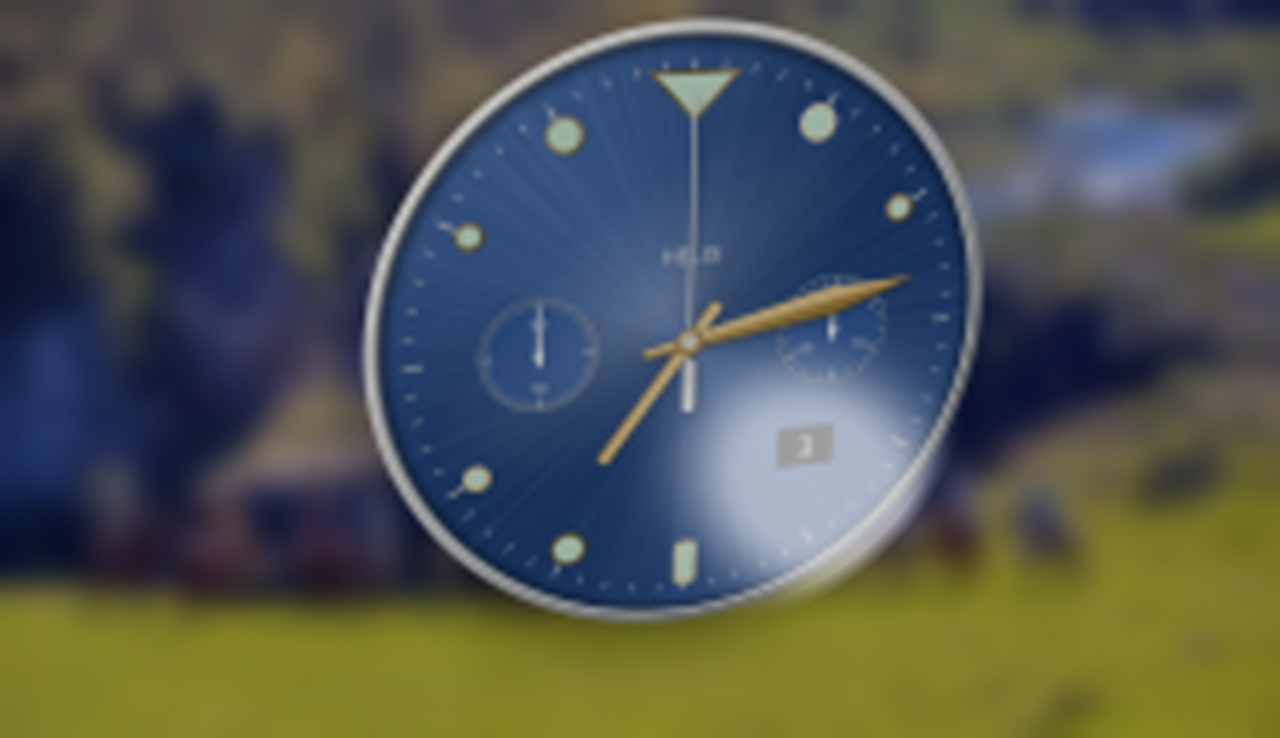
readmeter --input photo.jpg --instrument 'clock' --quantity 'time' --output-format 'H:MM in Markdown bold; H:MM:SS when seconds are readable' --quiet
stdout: **7:13**
